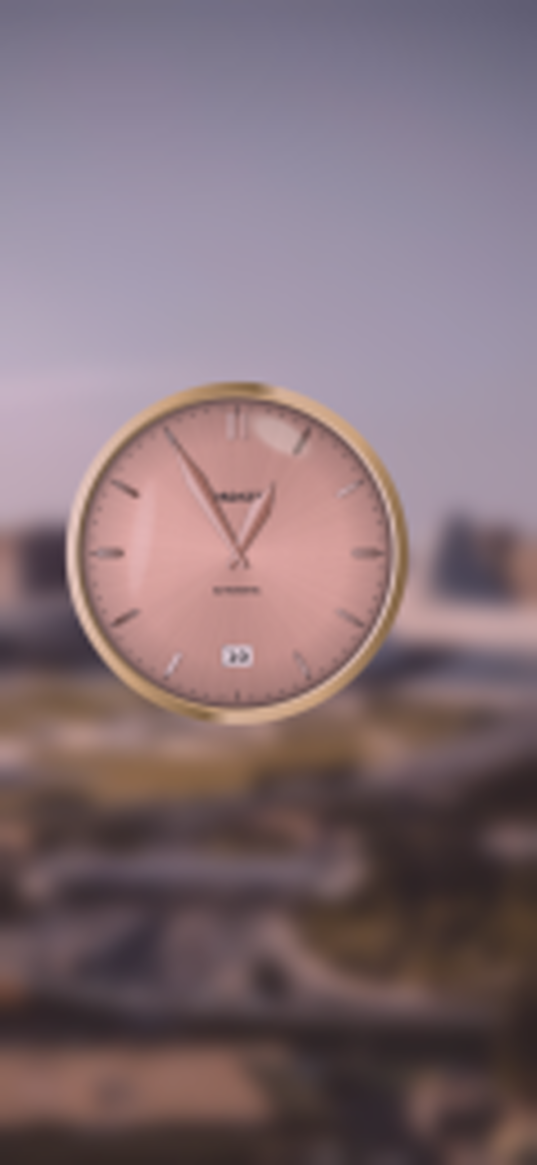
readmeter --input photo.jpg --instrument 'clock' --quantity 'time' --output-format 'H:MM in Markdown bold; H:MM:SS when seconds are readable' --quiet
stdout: **12:55**
